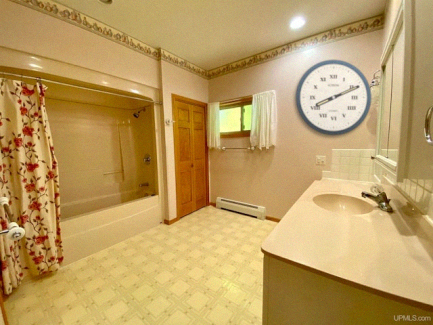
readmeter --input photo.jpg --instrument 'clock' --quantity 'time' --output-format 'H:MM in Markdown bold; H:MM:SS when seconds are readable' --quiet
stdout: **8:11**
